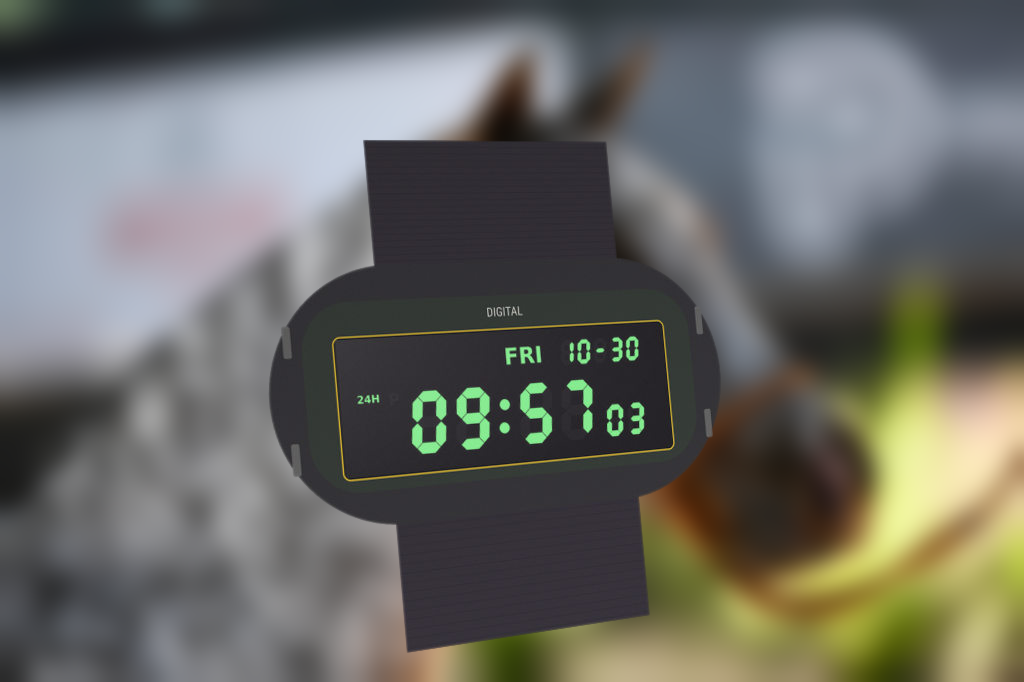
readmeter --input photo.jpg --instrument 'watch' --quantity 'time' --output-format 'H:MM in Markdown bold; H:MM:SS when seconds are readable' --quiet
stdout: **9:57:03**
